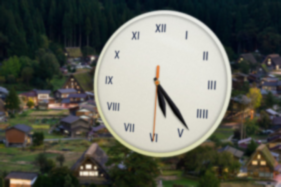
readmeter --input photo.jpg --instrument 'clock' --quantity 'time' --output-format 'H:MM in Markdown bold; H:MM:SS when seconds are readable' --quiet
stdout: **5:23:30**
